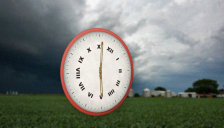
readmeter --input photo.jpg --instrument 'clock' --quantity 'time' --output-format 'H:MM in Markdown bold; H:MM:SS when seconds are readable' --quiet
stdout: **4:56**
